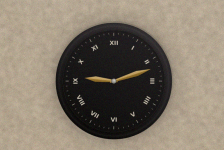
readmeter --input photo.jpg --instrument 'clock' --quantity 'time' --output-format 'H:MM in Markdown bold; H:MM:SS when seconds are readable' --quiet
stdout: **9:12**
